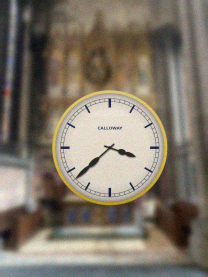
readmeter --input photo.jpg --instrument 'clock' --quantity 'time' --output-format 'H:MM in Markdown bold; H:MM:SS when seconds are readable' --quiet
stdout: **3:38**
